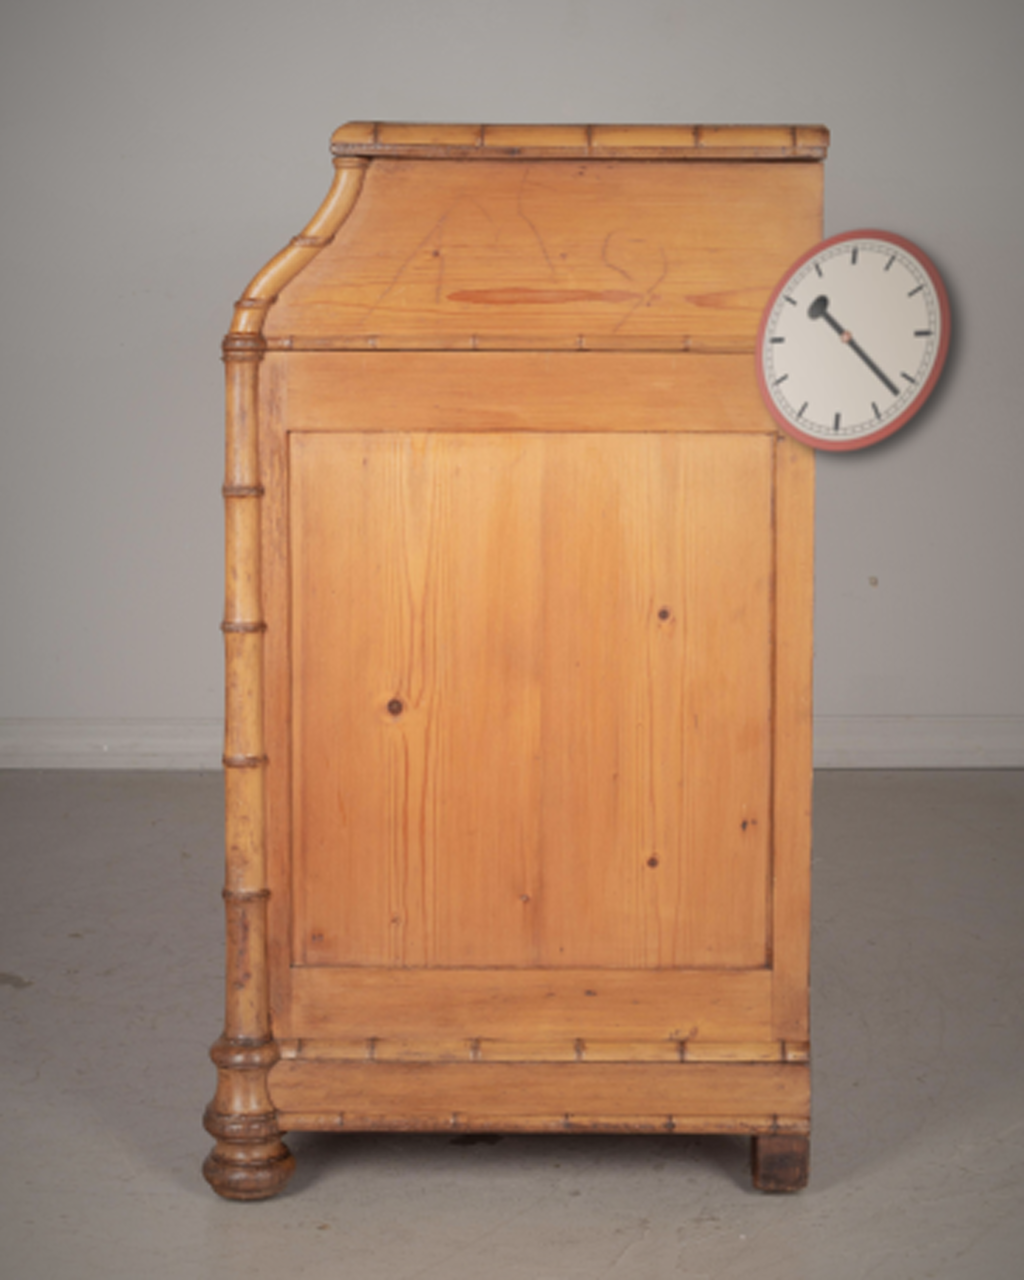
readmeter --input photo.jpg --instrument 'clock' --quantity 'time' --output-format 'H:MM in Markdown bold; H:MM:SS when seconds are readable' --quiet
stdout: **10:22**
